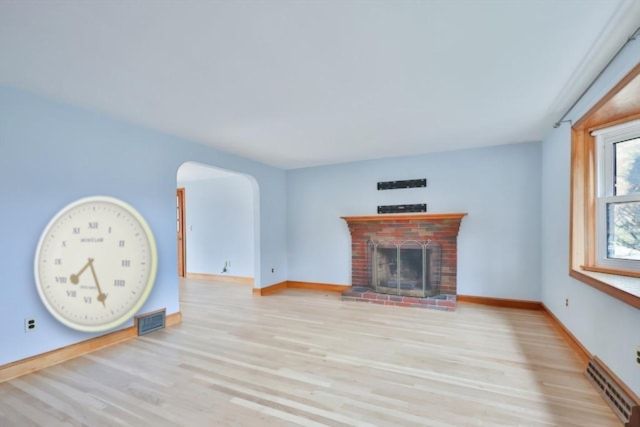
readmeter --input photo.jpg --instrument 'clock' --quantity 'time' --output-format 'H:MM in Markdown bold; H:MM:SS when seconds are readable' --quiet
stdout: **7:26**
